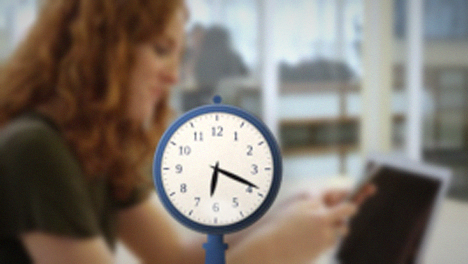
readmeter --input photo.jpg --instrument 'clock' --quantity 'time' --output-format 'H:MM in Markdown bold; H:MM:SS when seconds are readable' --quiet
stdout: **6:19**
